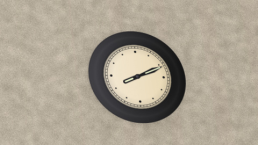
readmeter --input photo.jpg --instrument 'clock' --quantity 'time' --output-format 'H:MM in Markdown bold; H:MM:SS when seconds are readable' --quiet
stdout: **8:11**
